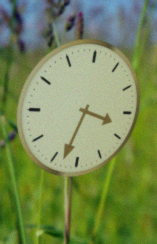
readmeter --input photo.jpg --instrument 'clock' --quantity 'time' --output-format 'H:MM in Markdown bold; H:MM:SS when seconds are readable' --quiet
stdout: **3:33**
